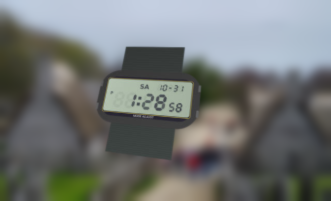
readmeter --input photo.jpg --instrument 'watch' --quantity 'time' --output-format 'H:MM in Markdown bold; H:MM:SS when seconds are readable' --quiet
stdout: **1:28:58**
